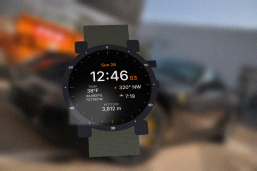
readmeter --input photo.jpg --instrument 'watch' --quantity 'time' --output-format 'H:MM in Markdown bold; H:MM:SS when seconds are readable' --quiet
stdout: **12:46**
